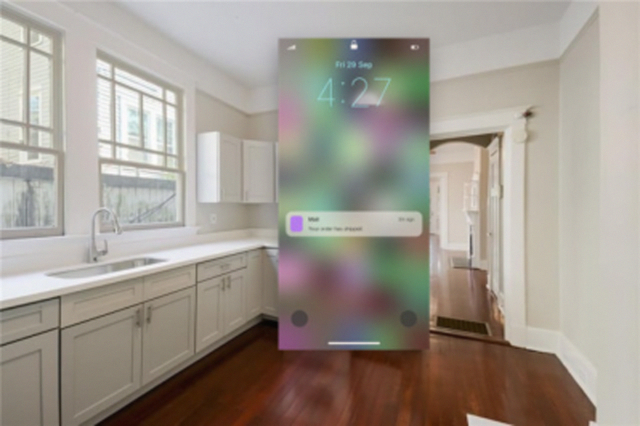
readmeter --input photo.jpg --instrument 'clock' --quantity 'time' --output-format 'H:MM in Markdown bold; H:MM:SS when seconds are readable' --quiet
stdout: **4:27**
